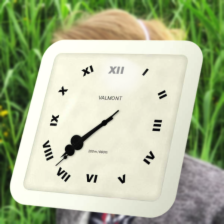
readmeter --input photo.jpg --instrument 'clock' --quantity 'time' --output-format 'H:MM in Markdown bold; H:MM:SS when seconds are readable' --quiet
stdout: **7:37:37**
